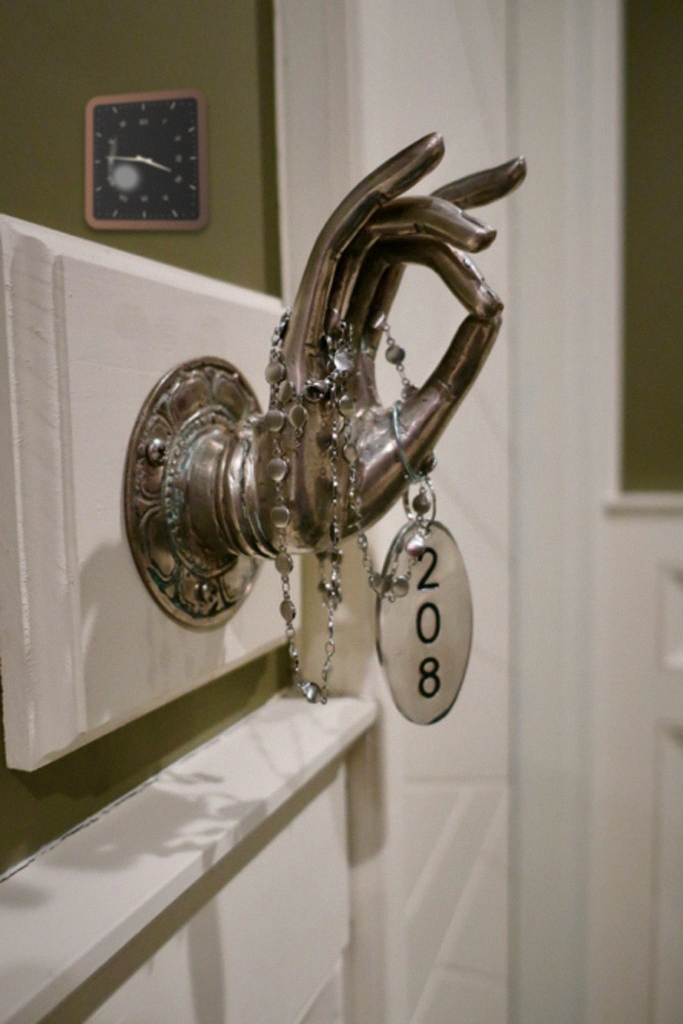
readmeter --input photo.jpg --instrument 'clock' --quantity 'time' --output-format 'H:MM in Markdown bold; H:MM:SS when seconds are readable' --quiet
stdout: **3:46**
